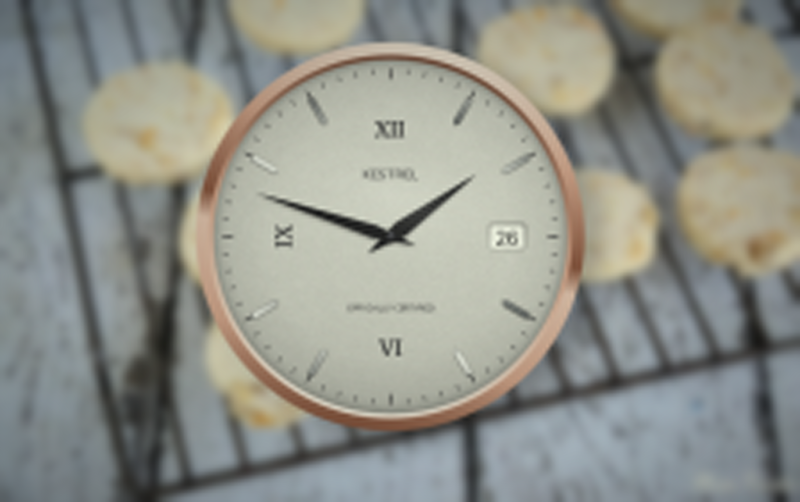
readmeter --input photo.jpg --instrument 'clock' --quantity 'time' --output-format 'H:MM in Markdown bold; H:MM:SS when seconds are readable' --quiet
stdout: **1:48**
